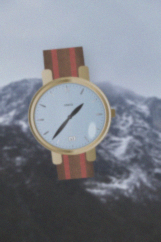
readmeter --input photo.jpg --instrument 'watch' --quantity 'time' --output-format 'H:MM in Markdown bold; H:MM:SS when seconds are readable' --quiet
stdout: **1:37**
